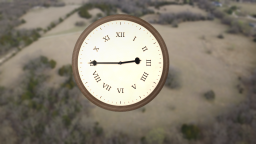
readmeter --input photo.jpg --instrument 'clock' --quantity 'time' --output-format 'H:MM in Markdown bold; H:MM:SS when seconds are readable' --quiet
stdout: **2:45**
